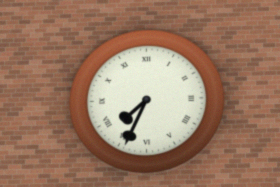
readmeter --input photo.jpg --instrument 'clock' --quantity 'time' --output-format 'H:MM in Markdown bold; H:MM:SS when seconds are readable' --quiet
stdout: **7:34**
